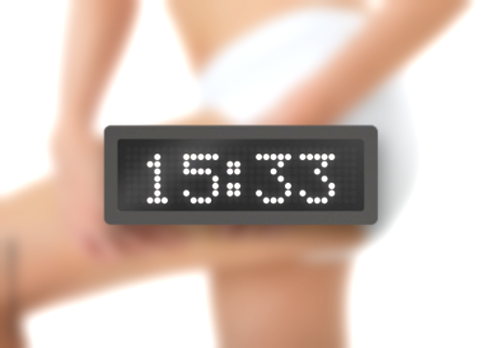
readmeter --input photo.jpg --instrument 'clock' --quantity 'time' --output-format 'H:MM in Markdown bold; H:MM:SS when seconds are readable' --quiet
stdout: **15:33**
